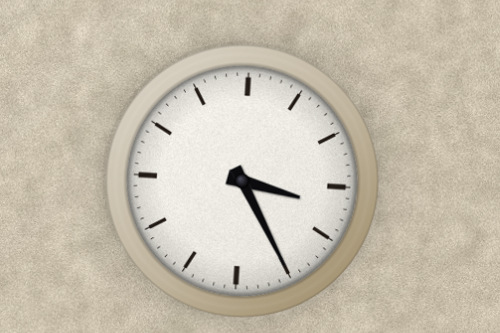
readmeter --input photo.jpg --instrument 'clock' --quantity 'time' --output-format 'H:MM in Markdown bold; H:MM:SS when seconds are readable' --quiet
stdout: **3:25**
